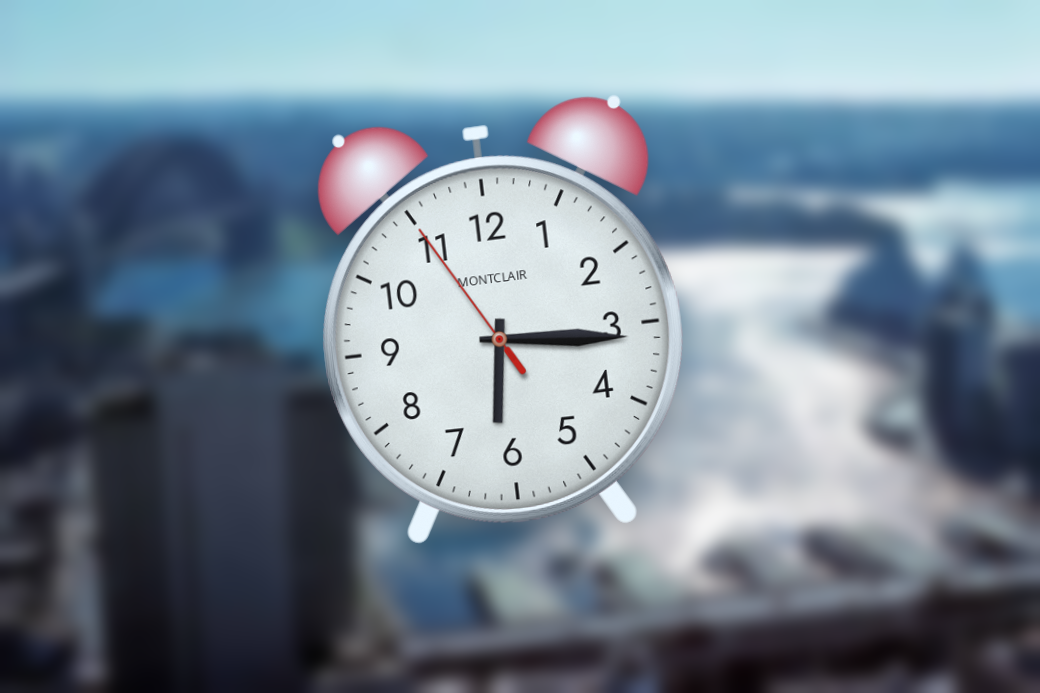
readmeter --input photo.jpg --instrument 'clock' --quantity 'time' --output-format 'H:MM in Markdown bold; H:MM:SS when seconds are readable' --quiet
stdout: **6:15:55**
